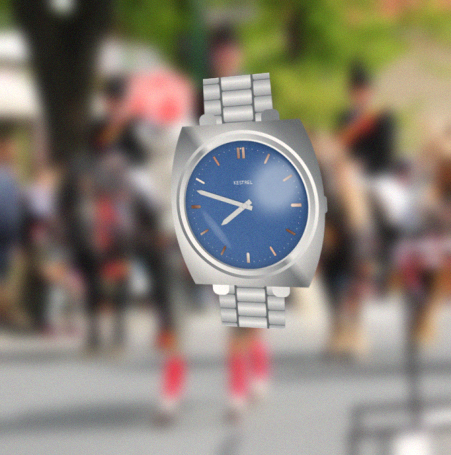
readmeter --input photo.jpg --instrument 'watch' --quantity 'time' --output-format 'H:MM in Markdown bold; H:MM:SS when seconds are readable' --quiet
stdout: **7:48**
